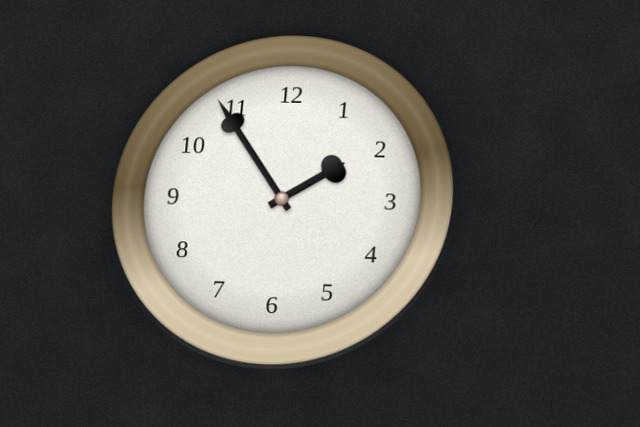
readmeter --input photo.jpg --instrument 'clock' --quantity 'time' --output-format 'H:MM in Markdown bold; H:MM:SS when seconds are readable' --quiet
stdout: **1:54**
